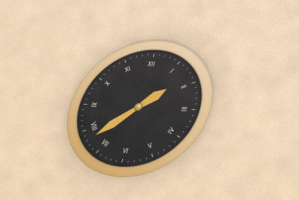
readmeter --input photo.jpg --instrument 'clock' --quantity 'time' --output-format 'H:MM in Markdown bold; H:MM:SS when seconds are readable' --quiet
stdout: **1:38**
